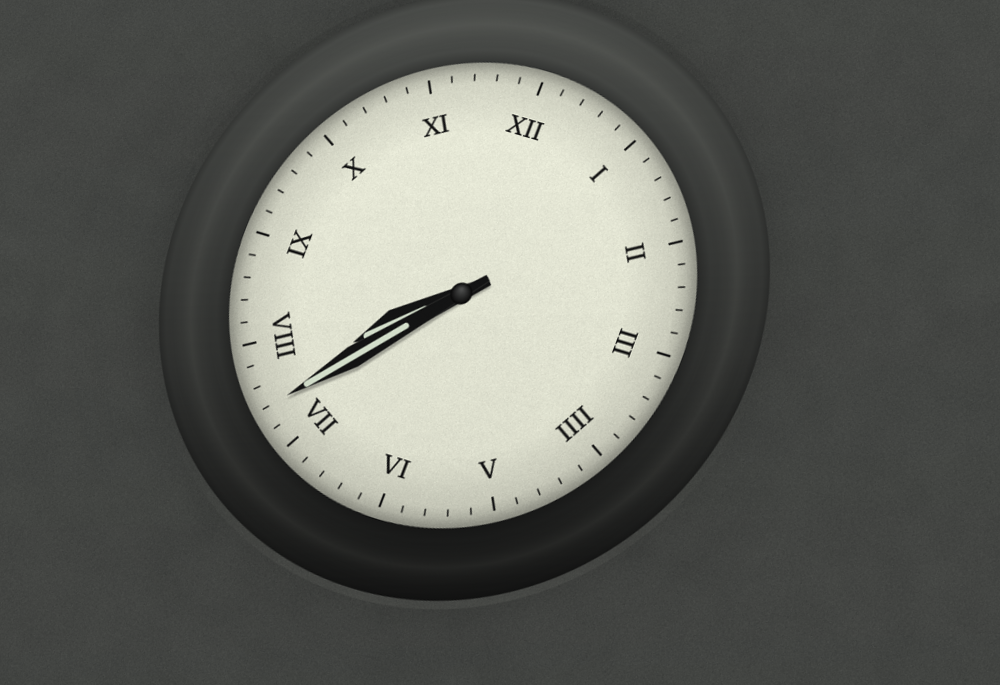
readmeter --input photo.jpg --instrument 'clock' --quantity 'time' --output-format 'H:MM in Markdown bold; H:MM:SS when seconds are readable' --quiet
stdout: **7:37**
